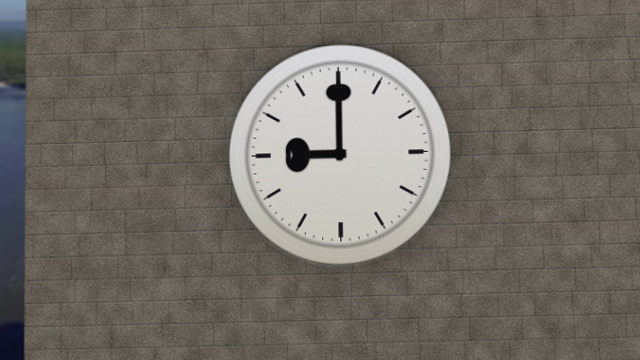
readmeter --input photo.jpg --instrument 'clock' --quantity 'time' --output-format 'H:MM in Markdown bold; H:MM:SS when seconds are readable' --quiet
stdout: **9:00**
